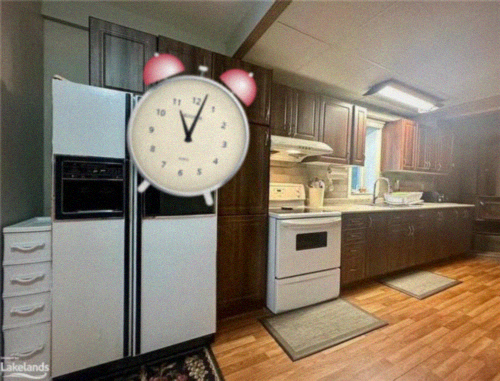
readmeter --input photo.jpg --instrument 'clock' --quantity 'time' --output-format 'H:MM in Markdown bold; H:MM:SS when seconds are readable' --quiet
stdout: **11:02**
